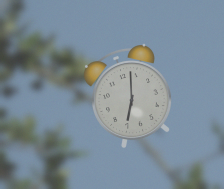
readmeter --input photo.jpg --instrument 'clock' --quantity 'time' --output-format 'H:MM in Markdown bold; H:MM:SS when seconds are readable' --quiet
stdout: **7:03**
